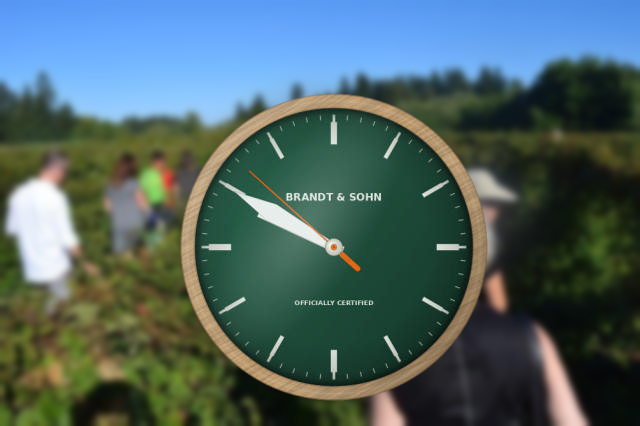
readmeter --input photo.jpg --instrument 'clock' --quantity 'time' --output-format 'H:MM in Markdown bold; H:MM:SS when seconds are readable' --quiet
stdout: **9:49:52**
